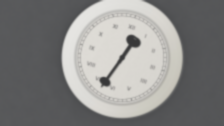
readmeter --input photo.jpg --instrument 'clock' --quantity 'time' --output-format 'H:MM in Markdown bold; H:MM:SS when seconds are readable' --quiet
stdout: **12:33**
